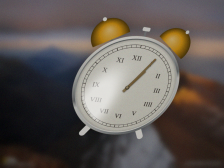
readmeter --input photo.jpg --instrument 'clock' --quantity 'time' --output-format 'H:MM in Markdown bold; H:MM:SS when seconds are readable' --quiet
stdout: **1:05**
